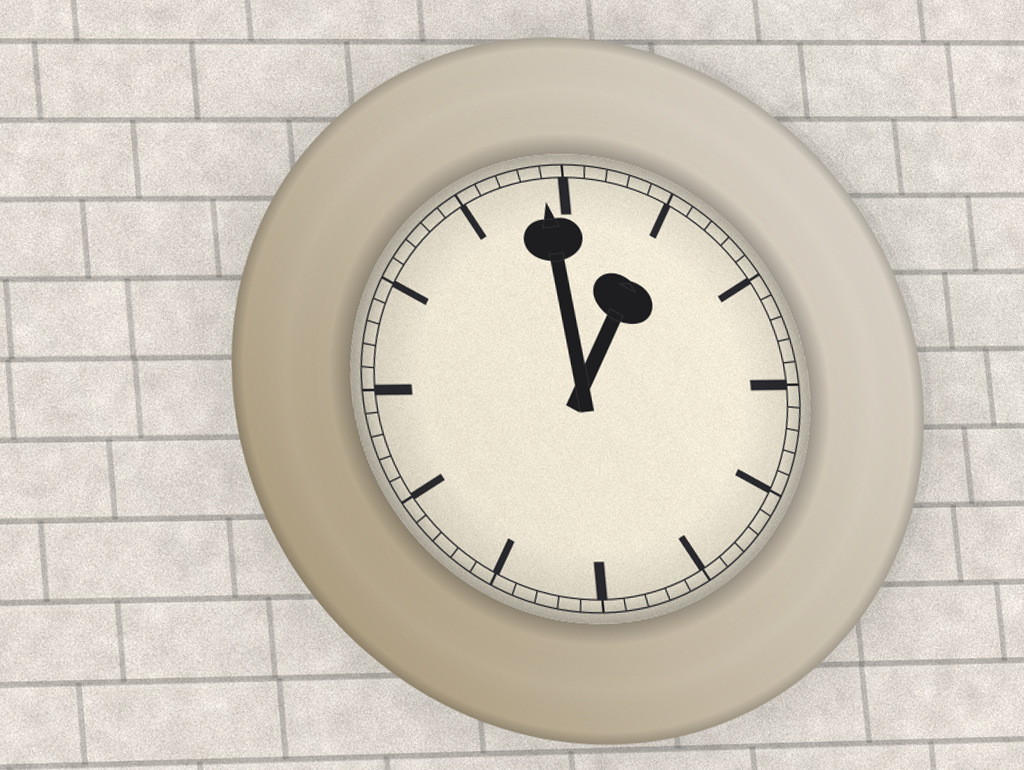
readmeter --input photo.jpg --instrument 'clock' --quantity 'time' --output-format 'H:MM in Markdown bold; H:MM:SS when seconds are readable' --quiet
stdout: **12:59**
